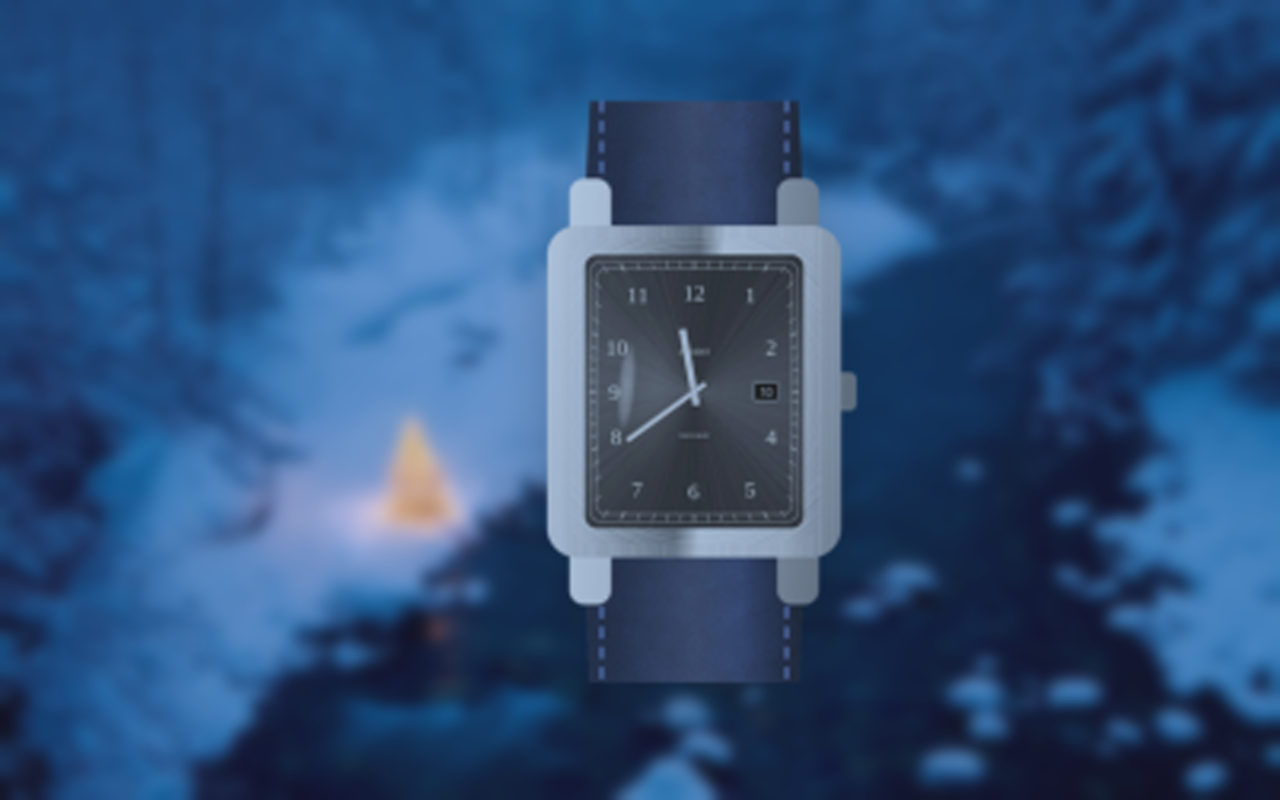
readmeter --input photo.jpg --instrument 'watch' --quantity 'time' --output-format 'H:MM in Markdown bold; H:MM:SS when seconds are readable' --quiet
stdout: **11:39**
